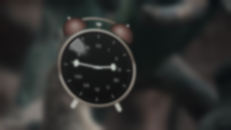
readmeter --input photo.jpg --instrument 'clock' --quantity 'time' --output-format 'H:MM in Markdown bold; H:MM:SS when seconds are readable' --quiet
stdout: **2:46**
